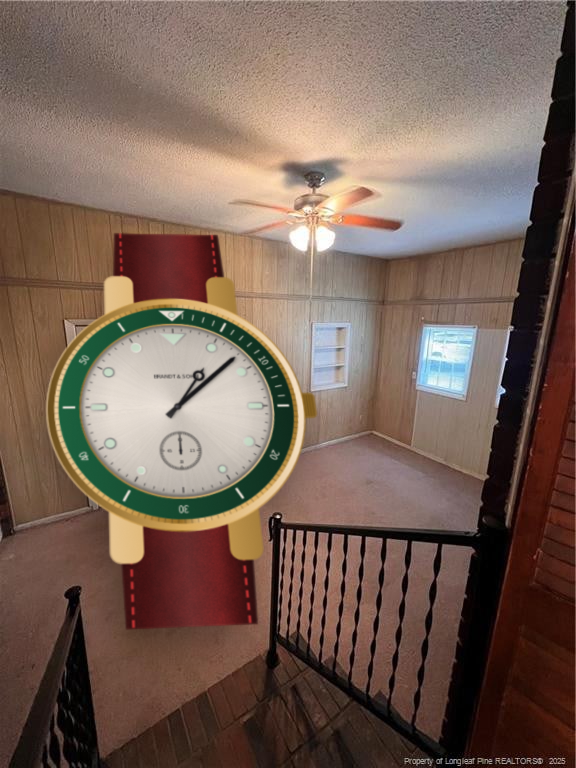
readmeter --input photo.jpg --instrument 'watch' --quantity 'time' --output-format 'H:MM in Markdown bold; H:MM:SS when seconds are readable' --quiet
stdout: **1:08**
